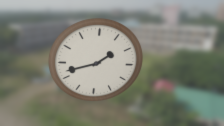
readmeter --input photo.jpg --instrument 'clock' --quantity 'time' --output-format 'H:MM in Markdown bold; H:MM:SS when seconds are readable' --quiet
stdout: **1:42**
